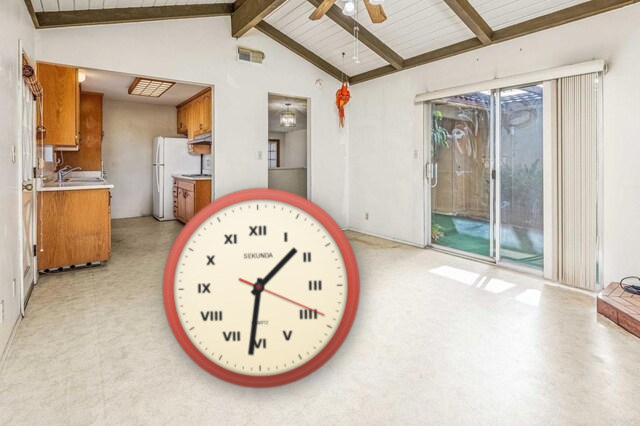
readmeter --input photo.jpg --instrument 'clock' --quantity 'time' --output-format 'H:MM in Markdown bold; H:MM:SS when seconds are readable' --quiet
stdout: **1:31:19**
